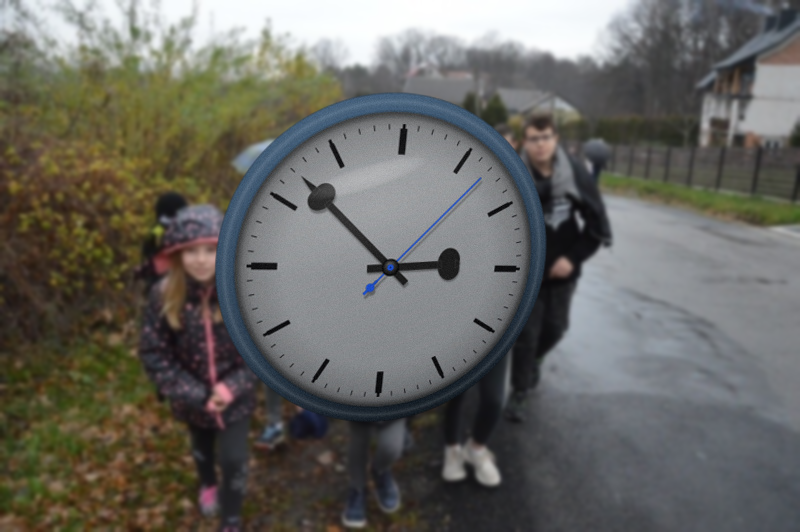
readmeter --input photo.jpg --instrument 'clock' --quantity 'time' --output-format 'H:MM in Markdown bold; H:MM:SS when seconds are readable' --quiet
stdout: **2:52:07**
